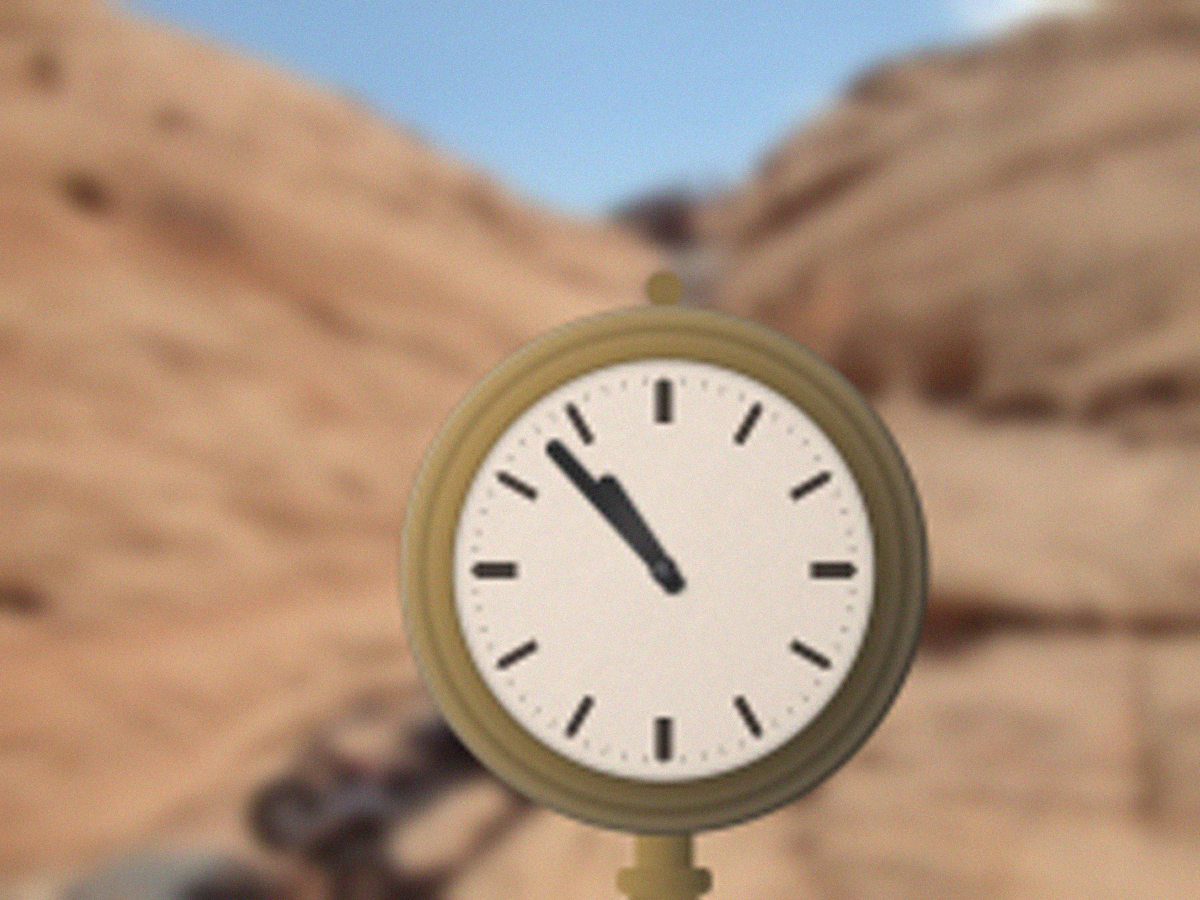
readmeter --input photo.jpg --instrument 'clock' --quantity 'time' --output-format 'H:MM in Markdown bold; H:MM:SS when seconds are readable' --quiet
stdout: **10:53**
